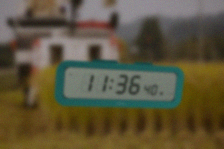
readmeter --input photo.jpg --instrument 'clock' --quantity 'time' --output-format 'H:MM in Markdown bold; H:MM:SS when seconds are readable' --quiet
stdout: **11:36**
